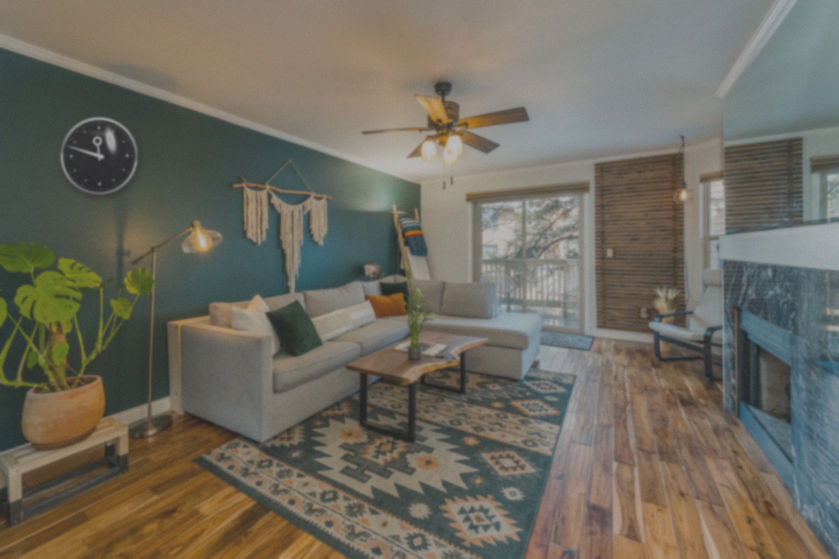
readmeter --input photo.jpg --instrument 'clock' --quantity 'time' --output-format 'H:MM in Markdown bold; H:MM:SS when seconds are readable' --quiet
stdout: **11:48**
